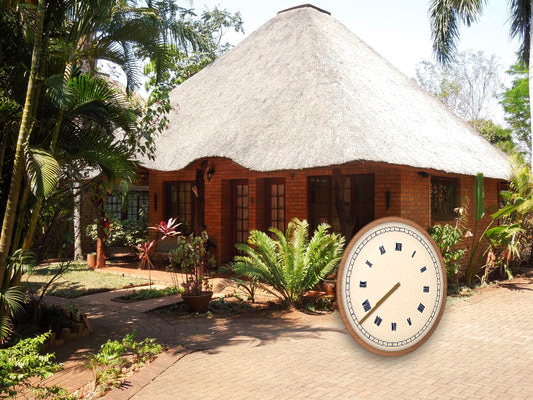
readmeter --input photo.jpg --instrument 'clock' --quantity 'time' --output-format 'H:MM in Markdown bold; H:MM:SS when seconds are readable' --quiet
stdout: **7:38**
